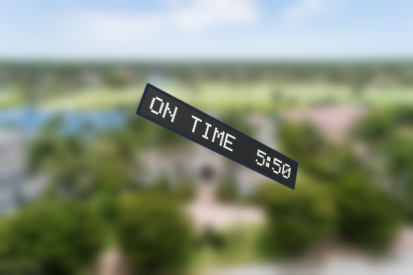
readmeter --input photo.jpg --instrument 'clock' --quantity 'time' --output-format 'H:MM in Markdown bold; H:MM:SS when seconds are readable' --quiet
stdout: **5:50**
